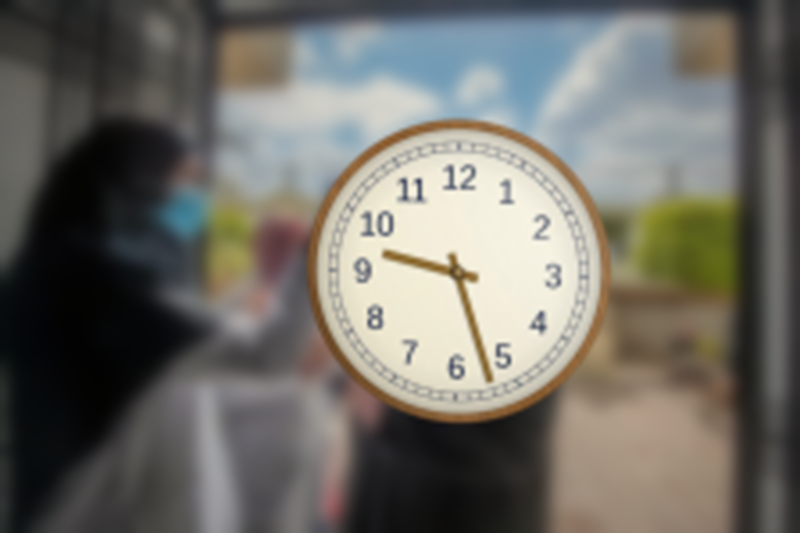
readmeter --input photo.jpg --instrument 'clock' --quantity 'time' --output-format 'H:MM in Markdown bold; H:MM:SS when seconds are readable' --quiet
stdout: **9:27**
